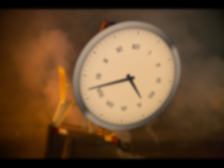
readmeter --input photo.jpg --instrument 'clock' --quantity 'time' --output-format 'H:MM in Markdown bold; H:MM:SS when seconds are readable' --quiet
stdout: **4:42**
